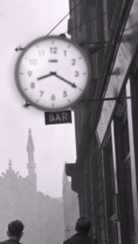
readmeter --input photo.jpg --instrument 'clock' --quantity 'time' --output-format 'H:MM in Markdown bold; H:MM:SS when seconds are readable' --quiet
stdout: **8:20**
